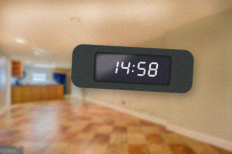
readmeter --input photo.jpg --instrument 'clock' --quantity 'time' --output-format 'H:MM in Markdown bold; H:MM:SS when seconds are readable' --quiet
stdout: **14:58**
